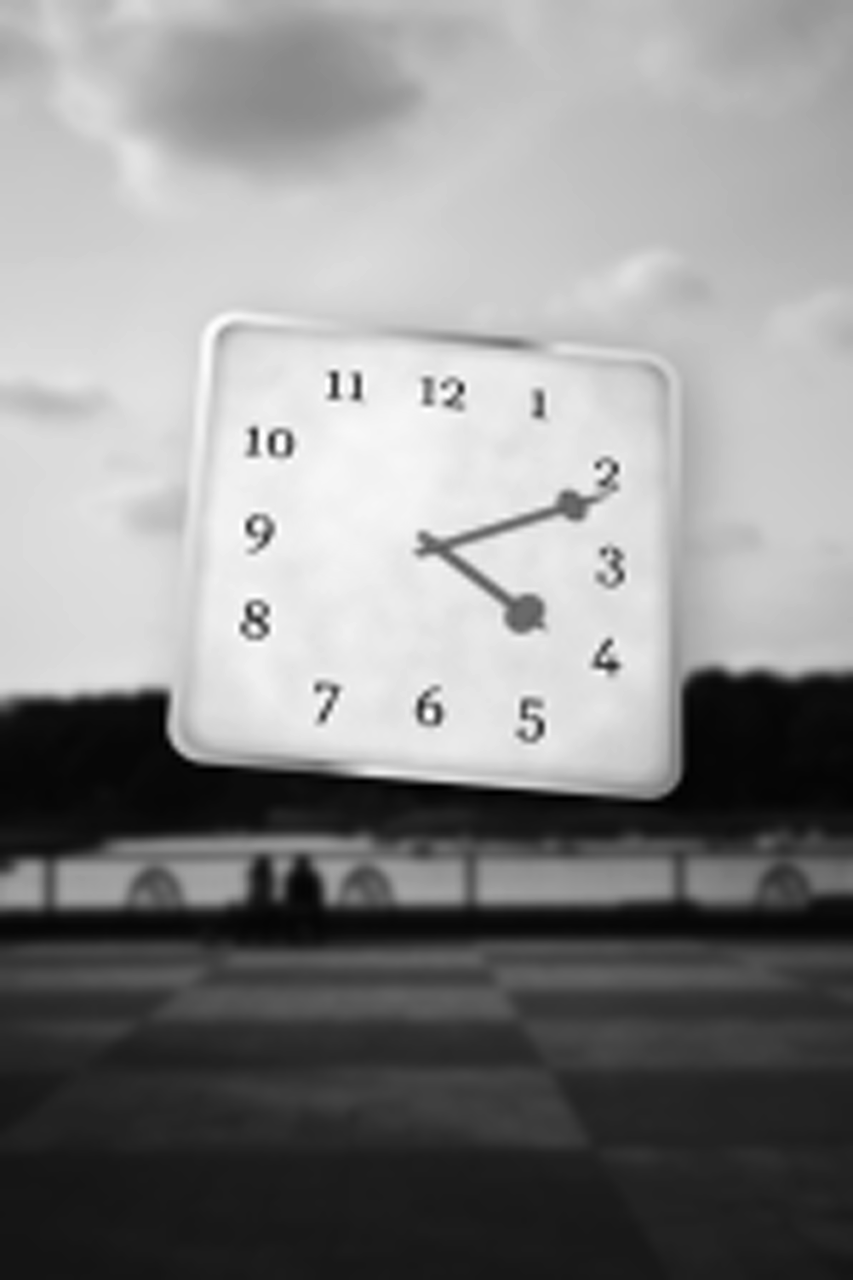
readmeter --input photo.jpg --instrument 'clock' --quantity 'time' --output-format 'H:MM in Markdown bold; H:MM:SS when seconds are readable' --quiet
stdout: **4:11**
